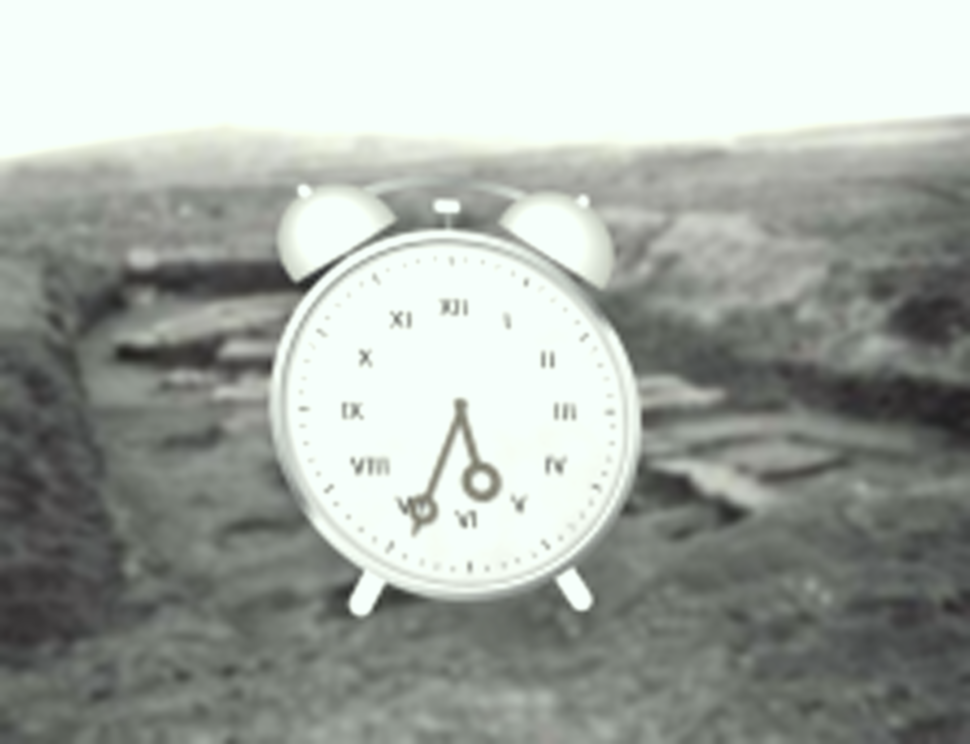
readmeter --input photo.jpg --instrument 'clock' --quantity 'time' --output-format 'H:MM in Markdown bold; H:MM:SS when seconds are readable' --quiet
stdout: **5:34**
